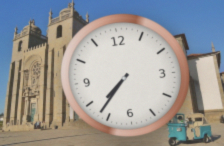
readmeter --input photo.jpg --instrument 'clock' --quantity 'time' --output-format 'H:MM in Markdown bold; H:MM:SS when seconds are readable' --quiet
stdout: **7:37**
